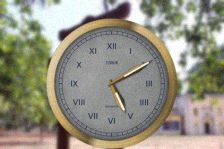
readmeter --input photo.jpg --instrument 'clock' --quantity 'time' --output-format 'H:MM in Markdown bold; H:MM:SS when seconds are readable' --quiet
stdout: **5:10**
